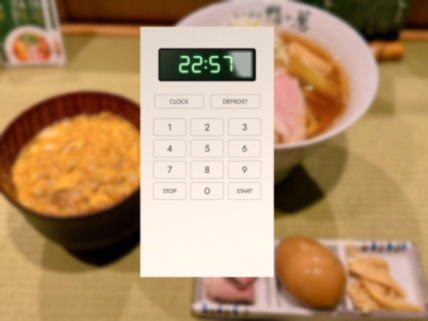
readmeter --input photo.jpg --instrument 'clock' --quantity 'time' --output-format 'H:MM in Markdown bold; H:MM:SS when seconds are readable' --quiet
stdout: **22:57**
